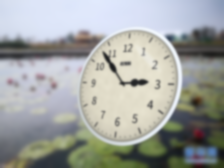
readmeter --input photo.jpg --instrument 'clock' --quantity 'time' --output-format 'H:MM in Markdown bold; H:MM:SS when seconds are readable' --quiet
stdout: **2:53**
